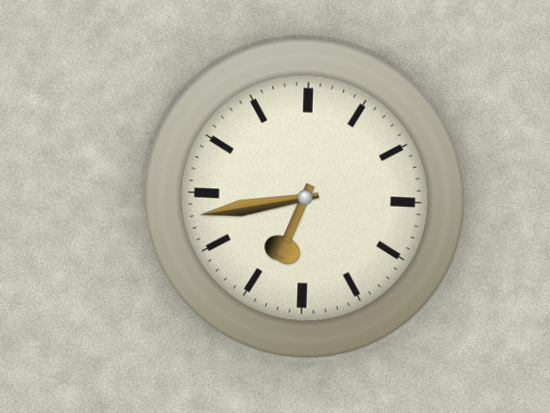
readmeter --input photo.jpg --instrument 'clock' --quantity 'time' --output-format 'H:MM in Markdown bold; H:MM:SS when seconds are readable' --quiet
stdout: **6:43**
